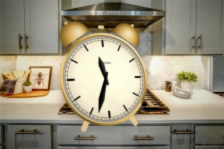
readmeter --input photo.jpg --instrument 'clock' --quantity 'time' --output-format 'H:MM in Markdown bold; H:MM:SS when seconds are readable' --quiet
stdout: **11:33**
